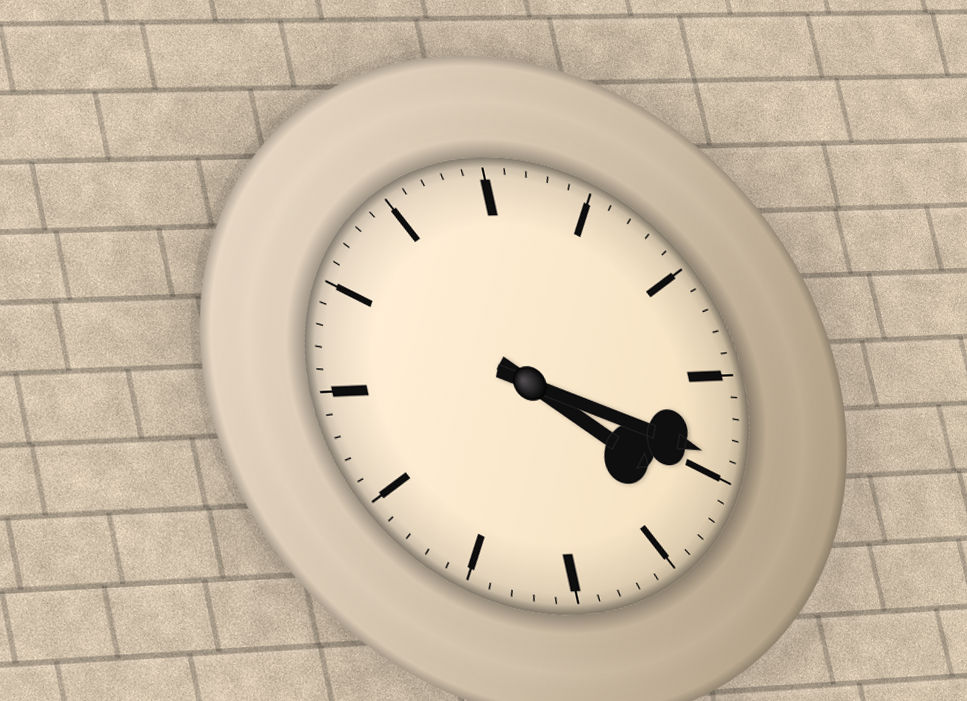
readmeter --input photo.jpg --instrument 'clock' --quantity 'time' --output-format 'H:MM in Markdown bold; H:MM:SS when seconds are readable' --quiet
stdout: **4:19**
